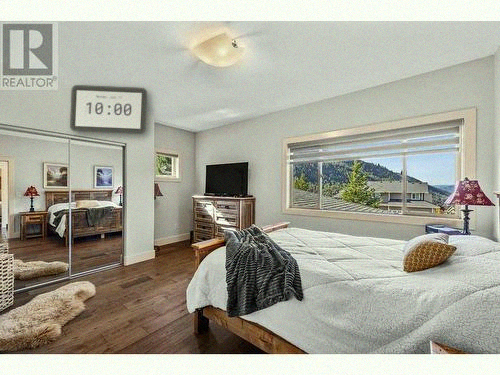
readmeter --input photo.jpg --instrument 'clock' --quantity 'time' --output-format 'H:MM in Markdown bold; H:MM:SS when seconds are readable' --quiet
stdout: **10:00**
